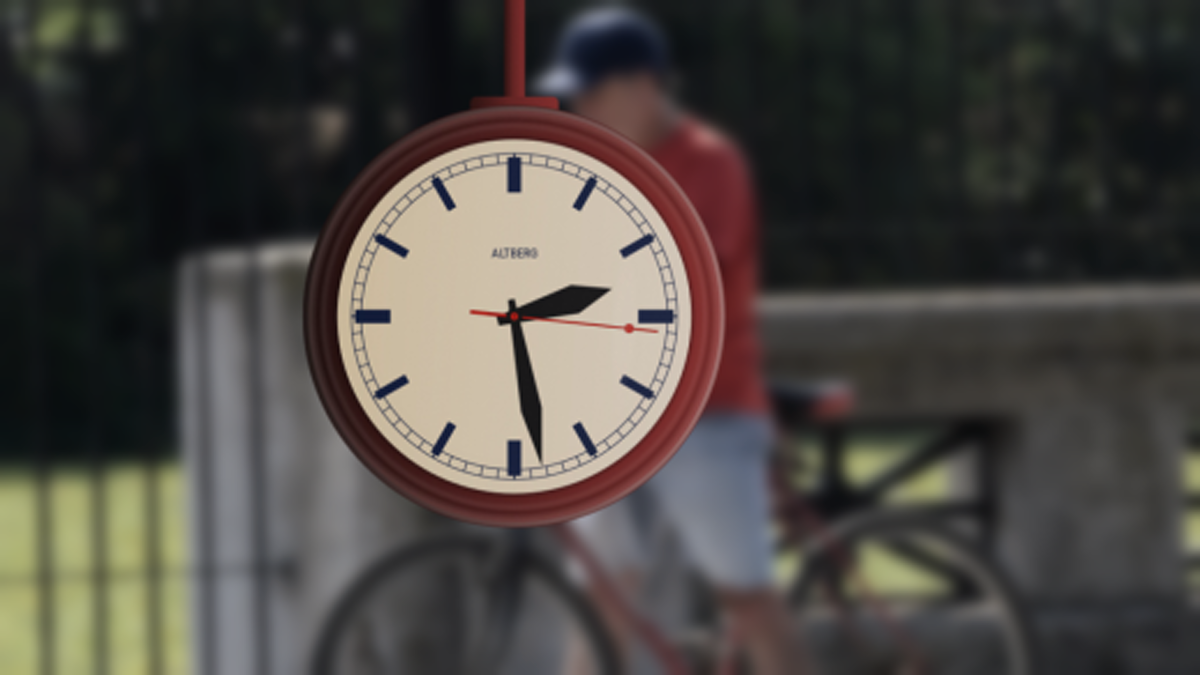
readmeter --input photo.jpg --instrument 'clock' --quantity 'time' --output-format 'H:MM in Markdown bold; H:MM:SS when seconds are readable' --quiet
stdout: **2:28:16**
